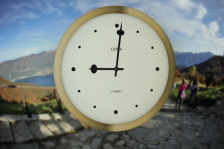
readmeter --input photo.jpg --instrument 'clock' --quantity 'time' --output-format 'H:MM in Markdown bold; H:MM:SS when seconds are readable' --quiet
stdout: **9:01**
